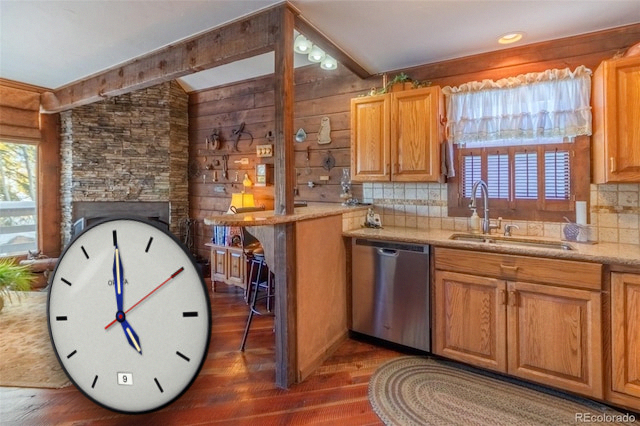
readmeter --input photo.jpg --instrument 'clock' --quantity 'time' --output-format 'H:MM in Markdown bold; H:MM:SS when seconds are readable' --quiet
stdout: **5:00:10**
